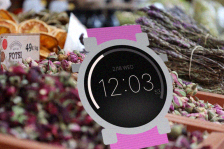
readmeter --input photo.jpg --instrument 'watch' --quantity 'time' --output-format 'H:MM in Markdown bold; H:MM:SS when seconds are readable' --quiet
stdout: **12:03**
